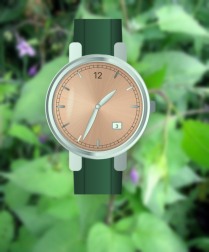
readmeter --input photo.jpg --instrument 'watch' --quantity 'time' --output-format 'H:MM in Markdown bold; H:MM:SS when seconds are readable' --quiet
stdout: **1:34**
